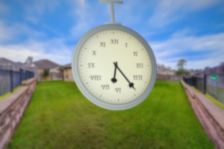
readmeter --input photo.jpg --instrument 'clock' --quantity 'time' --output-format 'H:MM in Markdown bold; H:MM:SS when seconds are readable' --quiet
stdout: **6:24**
